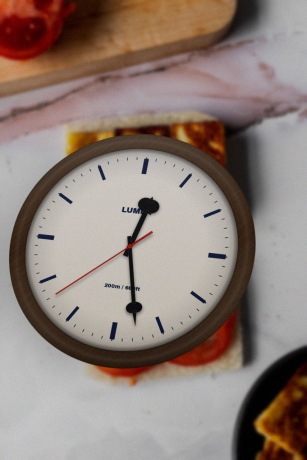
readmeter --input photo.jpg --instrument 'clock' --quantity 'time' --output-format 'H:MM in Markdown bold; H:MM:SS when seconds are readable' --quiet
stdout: **12:27:38**
